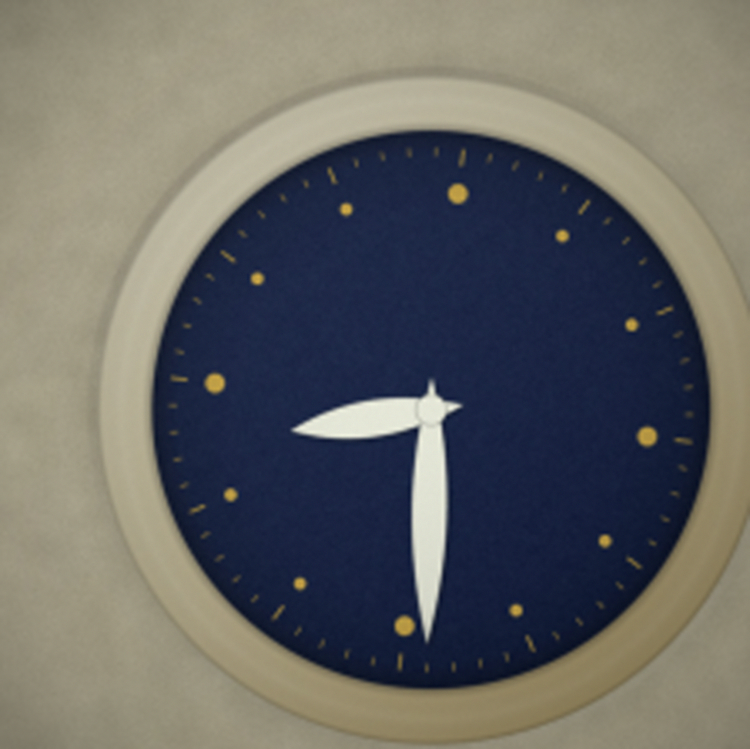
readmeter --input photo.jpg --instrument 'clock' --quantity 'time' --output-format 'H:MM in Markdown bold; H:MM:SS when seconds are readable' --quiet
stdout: **8:29**
